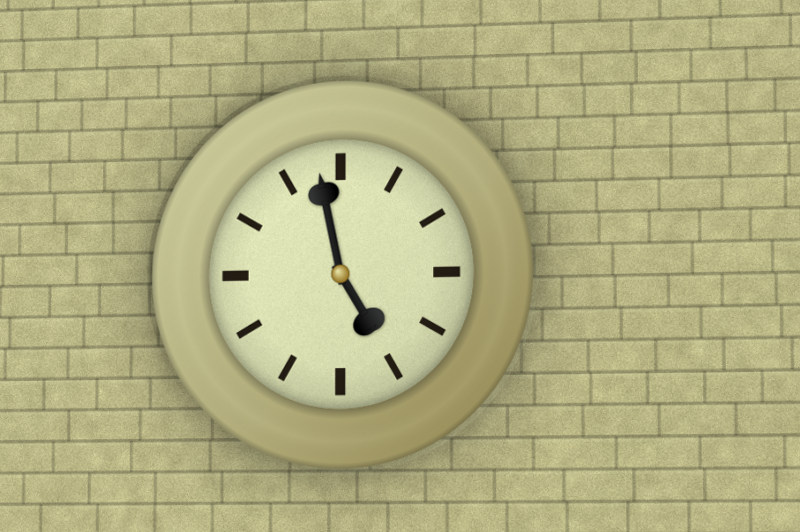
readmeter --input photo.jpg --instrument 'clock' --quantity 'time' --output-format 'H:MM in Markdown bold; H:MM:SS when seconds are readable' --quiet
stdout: **4:58**
